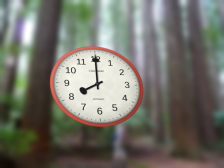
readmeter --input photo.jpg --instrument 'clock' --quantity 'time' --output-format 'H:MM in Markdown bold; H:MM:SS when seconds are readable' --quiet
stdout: **8:00**
